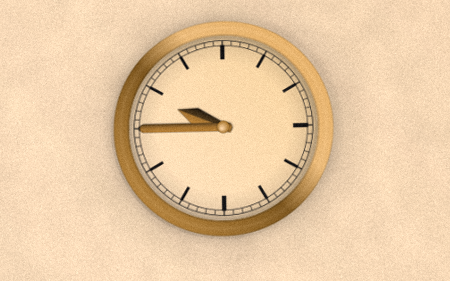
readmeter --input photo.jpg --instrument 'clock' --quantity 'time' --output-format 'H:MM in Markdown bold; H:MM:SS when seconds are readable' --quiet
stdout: **9:45**
